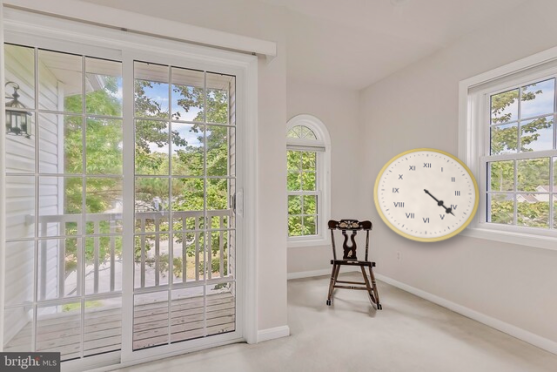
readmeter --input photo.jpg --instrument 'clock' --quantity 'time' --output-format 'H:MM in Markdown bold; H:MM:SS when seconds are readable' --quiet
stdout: **4:22**
